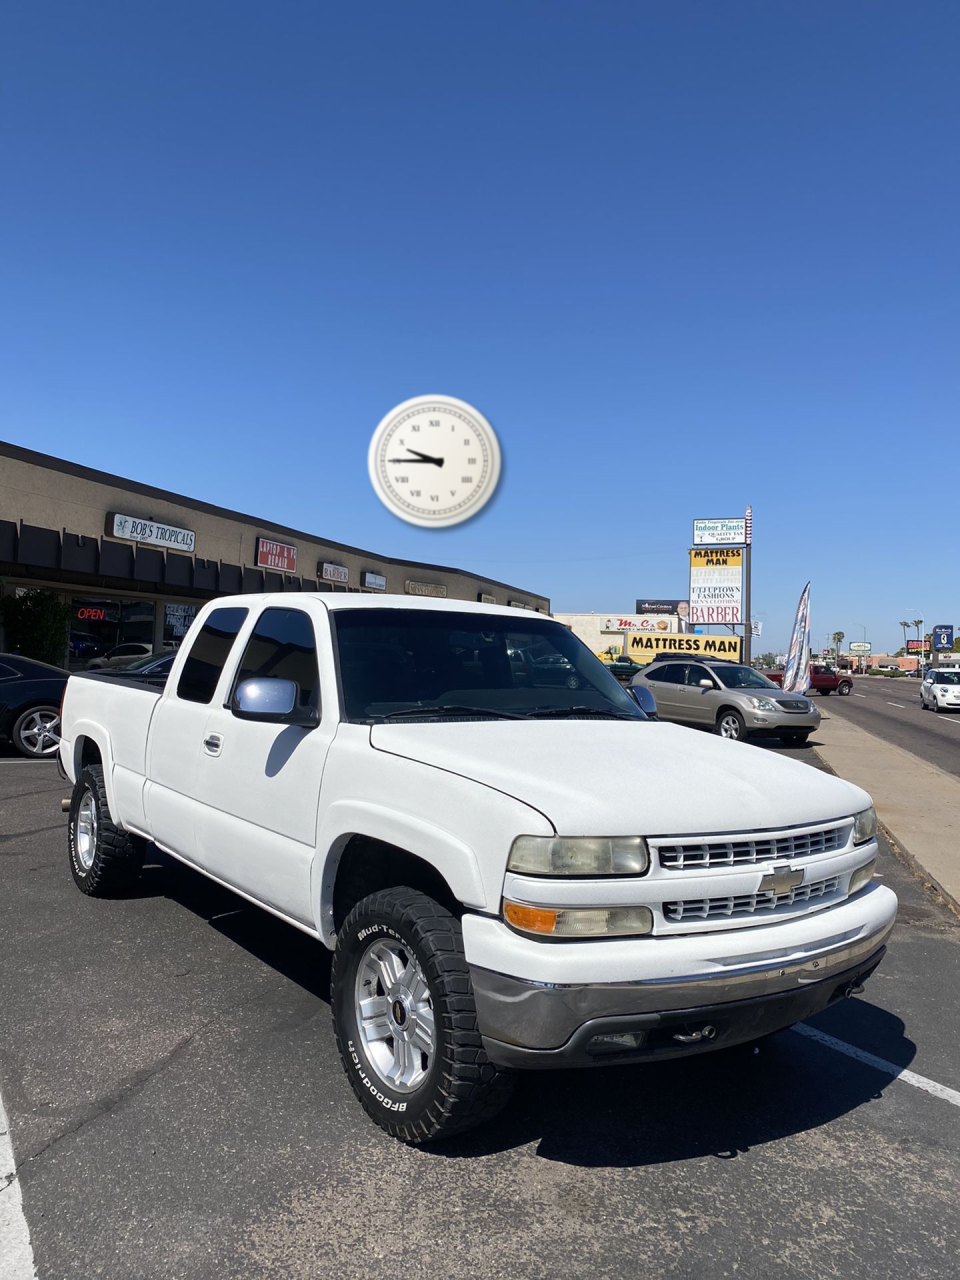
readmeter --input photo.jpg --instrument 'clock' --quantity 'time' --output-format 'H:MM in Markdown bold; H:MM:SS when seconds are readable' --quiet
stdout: **9:45**
